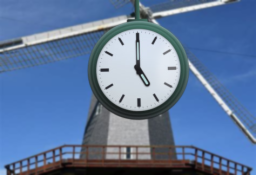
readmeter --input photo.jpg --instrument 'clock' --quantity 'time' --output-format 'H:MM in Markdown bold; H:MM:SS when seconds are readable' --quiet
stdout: **5:00**
